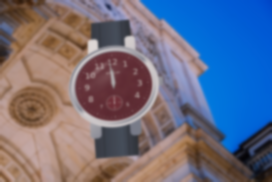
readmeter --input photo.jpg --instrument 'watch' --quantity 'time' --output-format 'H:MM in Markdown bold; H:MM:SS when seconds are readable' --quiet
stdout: **11:59**
